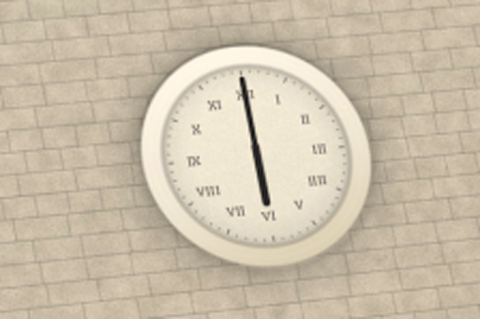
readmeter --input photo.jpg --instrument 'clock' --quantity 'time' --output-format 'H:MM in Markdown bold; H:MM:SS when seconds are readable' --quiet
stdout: **6:00**
